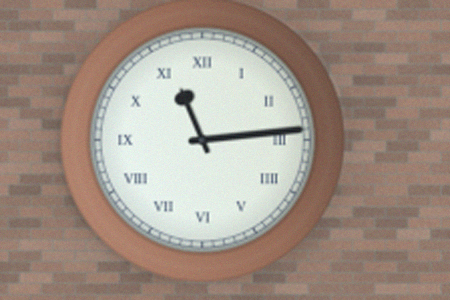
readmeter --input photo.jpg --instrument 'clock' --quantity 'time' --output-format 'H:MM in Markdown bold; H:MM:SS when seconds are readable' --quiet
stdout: **11:14**
